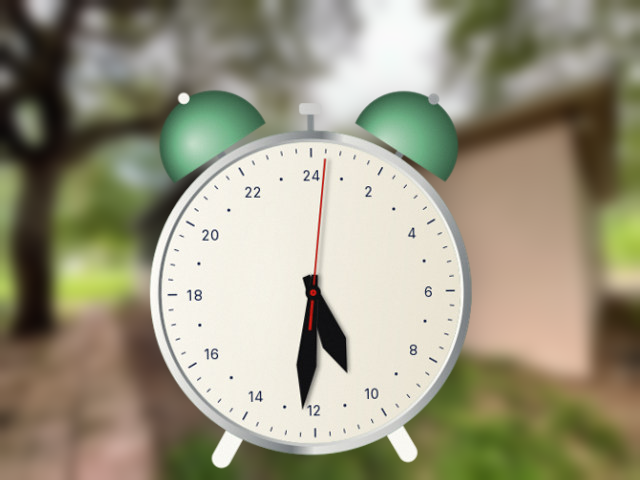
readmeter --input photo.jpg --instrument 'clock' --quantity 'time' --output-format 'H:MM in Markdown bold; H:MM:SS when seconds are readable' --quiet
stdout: **10:31:01**
